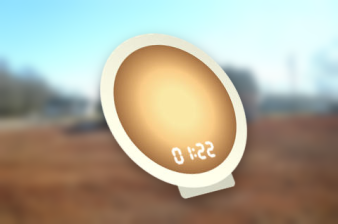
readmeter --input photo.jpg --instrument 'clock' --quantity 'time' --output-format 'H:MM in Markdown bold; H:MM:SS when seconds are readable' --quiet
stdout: **1:22**
